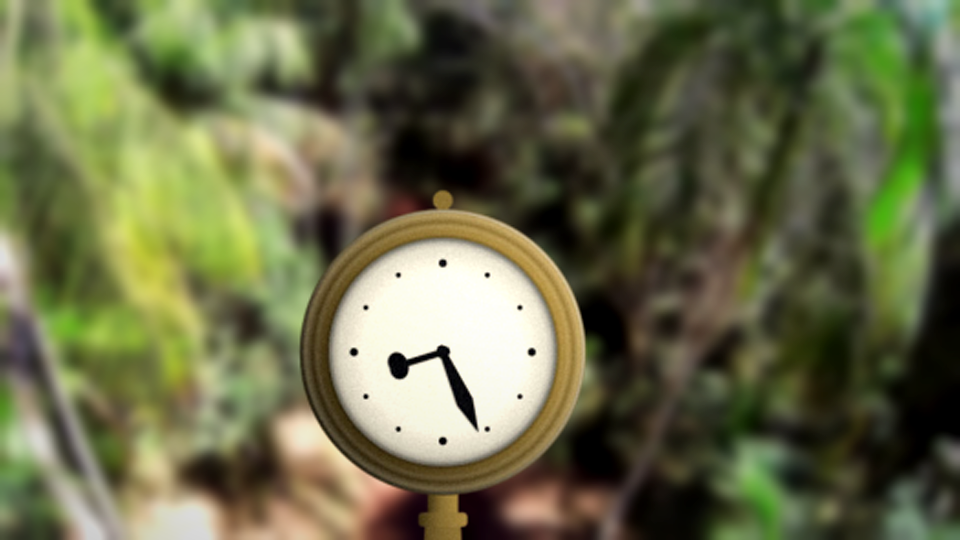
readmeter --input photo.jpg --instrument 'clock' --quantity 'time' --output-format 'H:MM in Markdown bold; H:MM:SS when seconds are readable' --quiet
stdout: **8:26**
